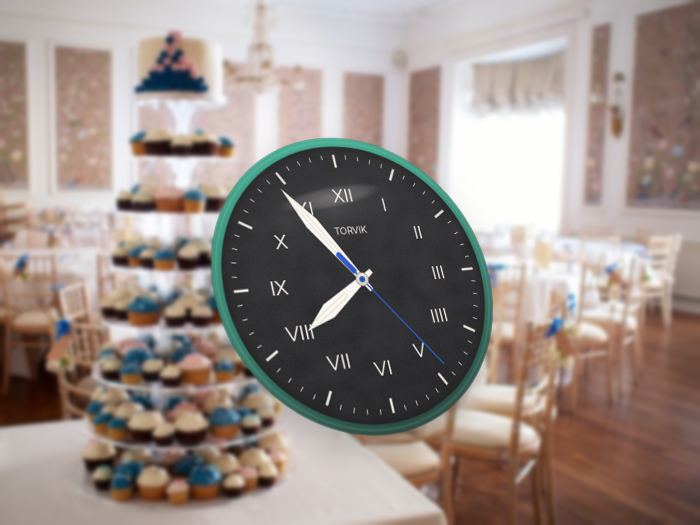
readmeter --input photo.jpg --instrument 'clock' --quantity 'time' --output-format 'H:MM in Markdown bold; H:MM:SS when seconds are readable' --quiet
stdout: **7:54:24**
